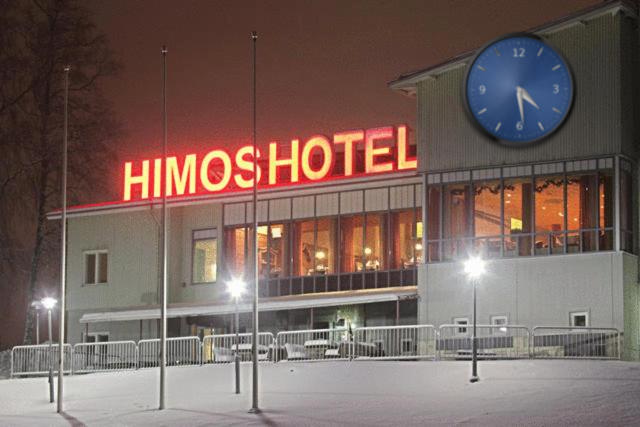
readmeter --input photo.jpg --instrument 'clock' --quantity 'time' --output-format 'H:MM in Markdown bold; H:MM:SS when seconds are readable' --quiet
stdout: **4:29**
